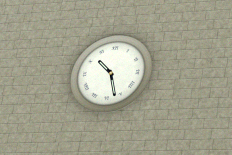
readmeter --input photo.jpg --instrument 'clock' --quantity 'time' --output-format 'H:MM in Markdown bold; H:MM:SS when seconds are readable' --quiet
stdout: **10:27**
